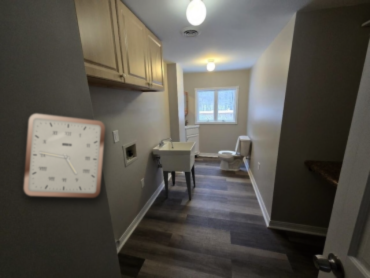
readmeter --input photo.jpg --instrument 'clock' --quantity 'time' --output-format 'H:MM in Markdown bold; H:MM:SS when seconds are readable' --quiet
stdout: **4:46**
